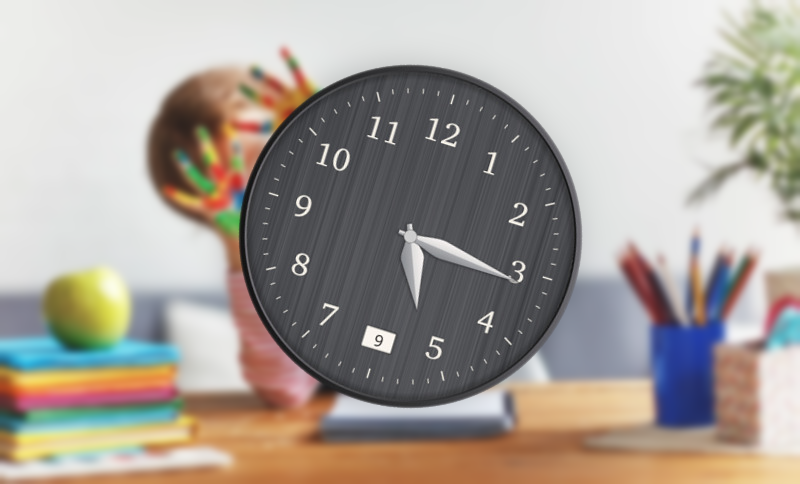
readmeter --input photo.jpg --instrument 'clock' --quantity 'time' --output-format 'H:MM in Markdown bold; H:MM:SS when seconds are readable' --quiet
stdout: **5:16**
